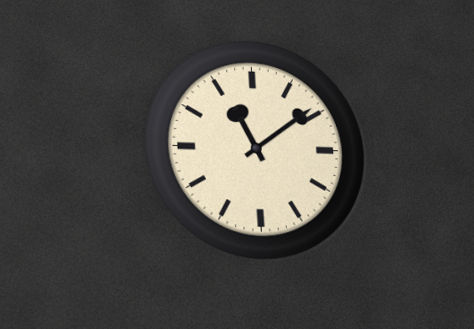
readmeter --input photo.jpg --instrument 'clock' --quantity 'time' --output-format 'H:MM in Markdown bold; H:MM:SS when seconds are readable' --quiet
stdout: **11:09**
